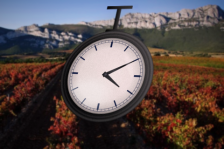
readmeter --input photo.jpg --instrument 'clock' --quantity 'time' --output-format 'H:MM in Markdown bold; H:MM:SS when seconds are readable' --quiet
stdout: **4:10**
